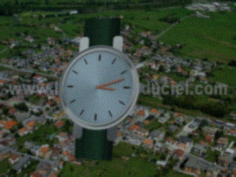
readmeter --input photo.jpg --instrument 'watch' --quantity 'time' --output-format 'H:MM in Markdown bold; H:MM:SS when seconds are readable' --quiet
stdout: **3:12**
